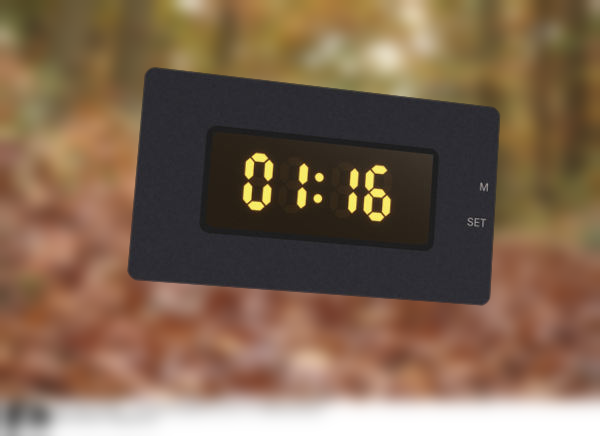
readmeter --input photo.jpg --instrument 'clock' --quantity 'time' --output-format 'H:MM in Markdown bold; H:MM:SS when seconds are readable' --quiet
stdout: **1:16**
